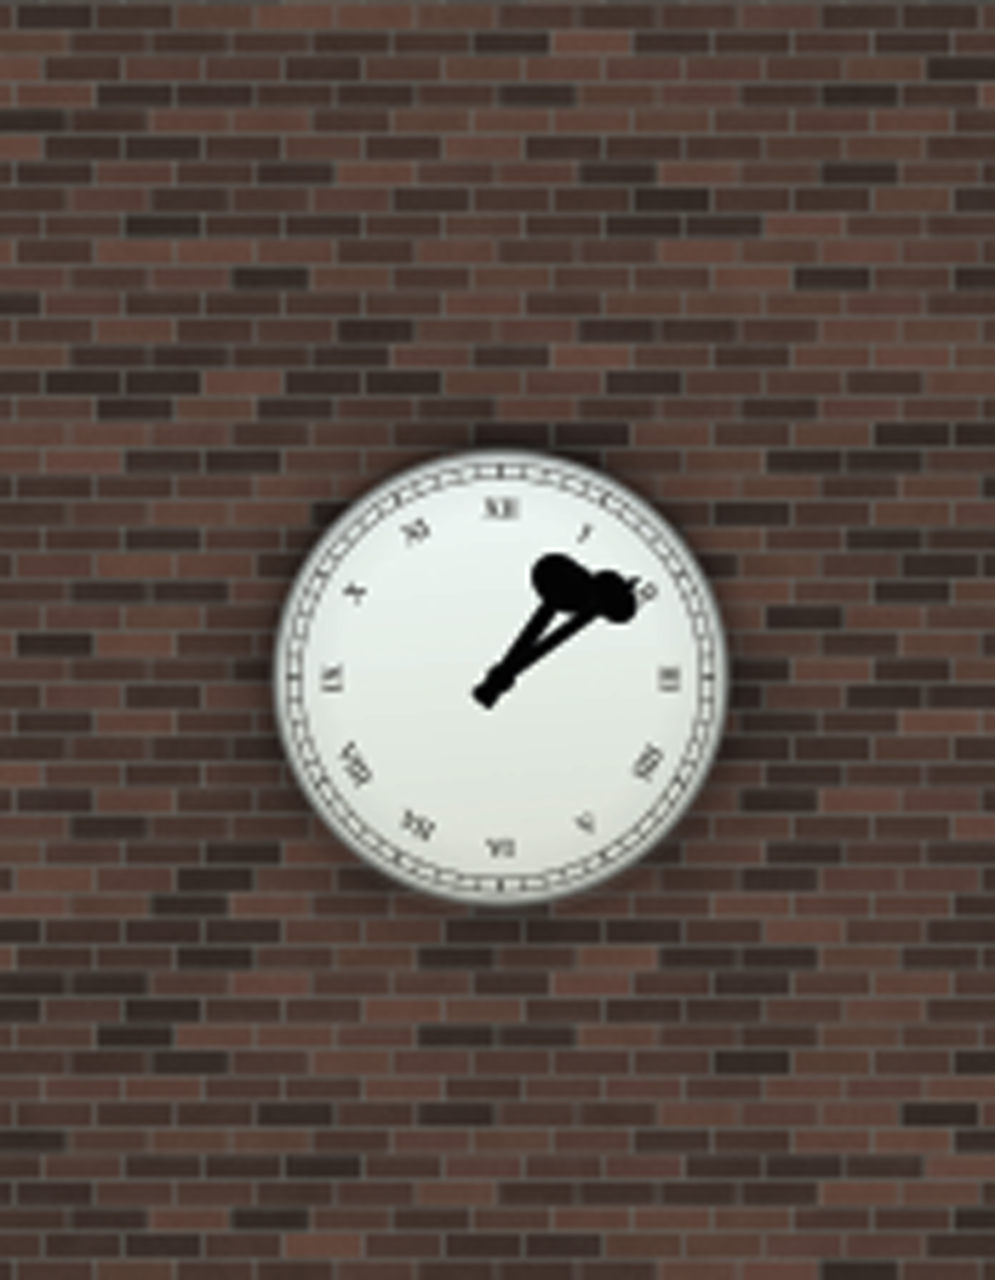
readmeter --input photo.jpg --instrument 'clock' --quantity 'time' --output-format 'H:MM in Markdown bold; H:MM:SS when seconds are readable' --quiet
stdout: **1:09**
